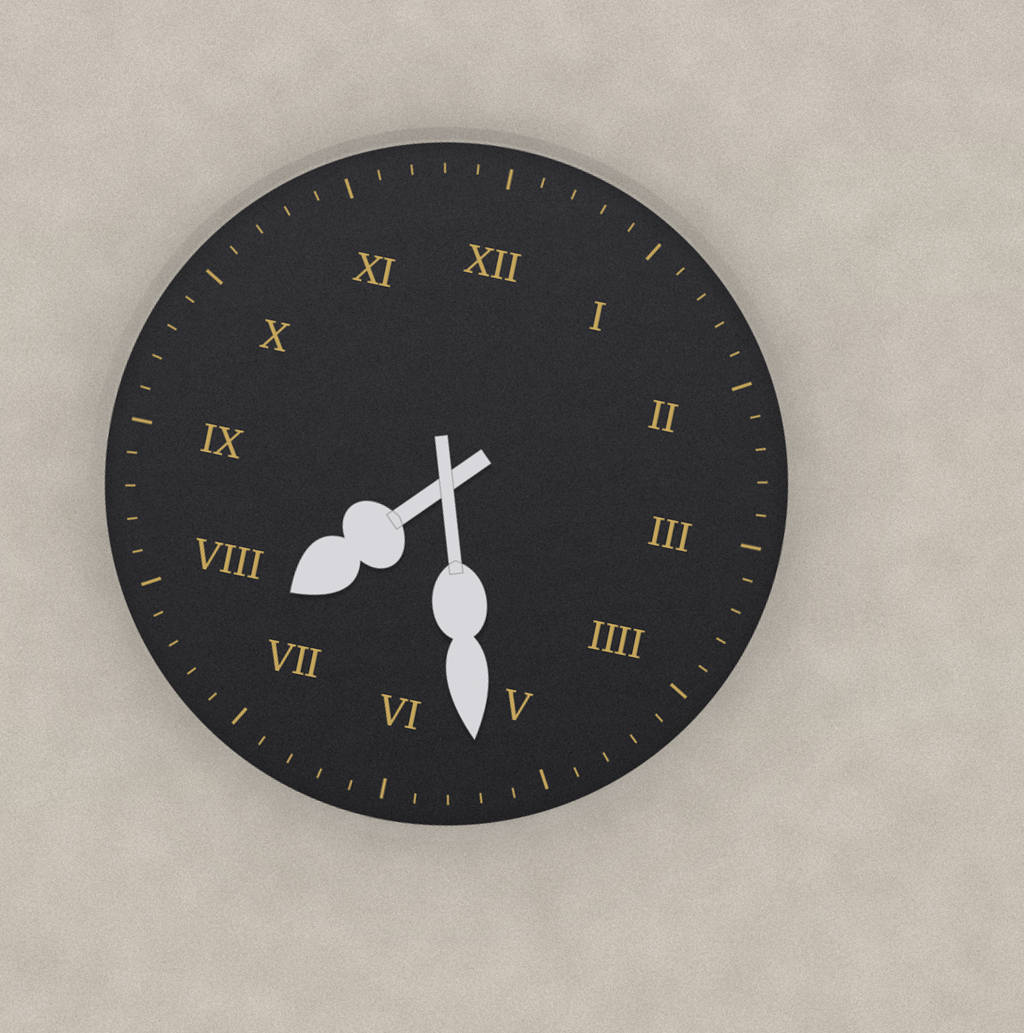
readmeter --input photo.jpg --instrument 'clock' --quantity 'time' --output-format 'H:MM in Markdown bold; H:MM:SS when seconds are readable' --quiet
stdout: **7:27**
